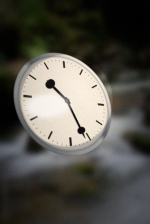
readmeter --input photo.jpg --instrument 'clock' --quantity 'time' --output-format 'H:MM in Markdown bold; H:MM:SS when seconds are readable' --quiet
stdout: **10:26**
